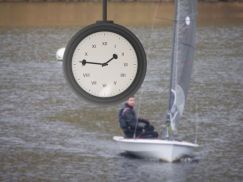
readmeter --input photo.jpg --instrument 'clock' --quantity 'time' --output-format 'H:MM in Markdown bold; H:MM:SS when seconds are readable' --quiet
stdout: **1:46**
